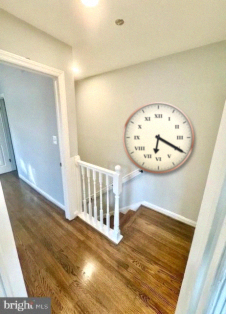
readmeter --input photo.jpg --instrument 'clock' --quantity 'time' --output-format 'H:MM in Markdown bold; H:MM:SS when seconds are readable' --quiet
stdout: **6:20**
